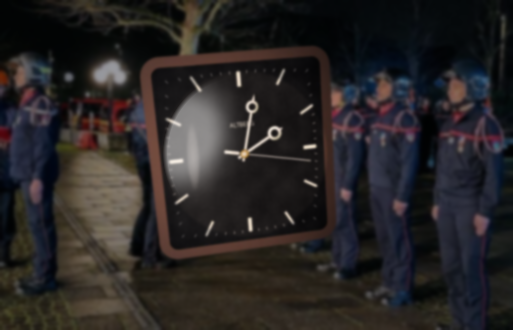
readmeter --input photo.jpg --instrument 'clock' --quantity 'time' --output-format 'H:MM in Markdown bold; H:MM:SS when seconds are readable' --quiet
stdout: **2:02:17**
